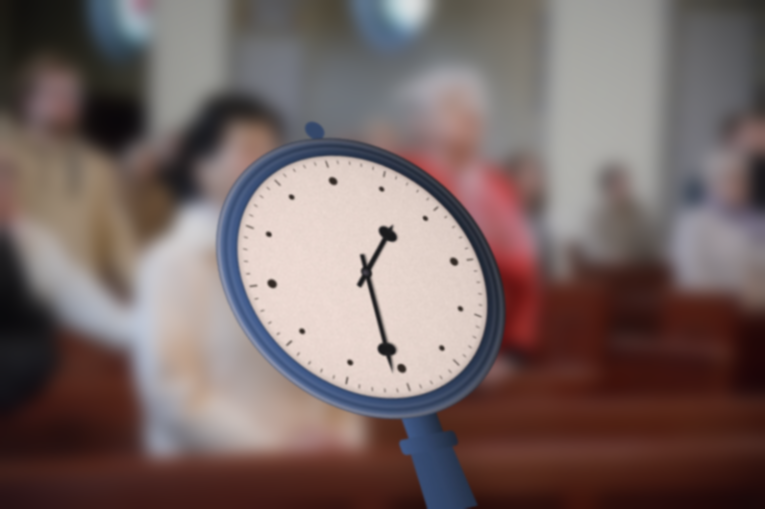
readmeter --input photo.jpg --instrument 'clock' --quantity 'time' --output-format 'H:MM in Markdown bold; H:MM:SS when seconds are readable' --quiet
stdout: **1:31**
